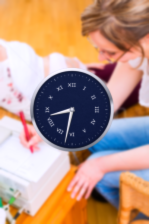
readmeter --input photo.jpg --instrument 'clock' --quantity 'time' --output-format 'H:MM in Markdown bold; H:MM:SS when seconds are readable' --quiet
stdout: **8:32**
